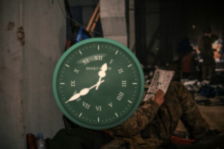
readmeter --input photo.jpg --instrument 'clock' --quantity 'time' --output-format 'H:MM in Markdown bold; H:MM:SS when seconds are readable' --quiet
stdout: **12:40**
